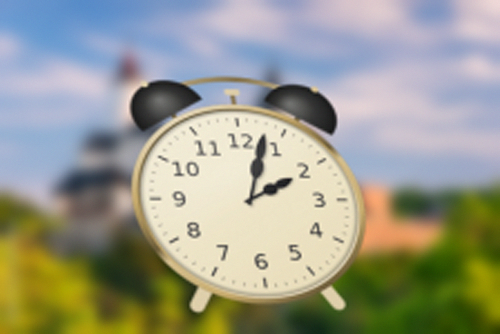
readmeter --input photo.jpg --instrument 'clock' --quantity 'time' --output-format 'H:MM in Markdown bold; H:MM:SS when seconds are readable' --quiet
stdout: **2:03**
